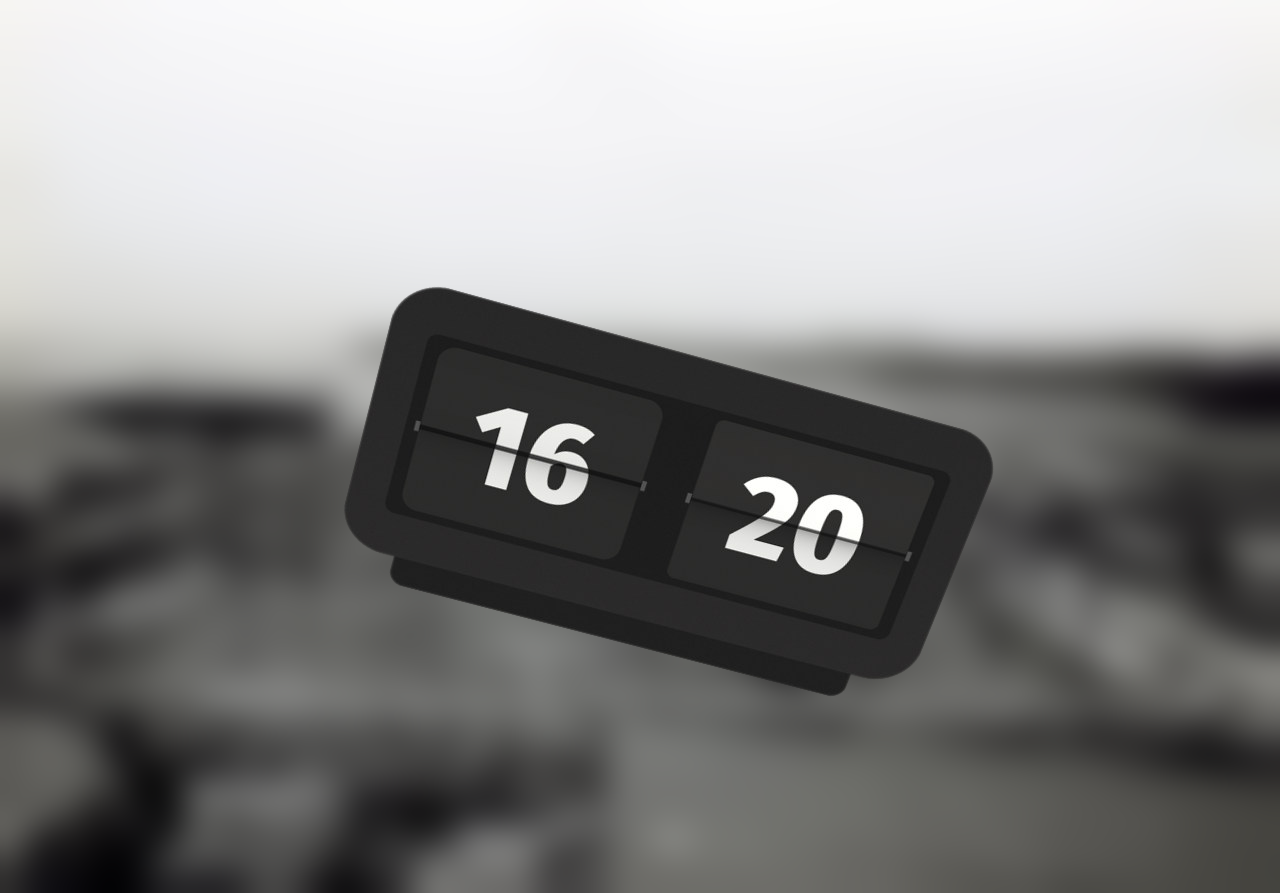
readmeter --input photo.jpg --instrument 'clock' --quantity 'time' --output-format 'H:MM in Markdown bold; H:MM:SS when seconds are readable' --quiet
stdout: **16:20**
